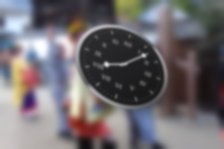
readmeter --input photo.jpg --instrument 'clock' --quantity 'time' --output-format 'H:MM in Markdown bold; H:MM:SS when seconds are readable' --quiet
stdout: **8:07**
